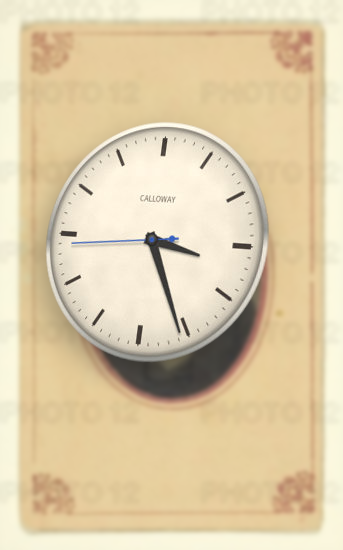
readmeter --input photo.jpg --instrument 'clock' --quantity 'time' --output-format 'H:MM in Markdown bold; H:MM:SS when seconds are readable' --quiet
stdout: **3:25:44**
